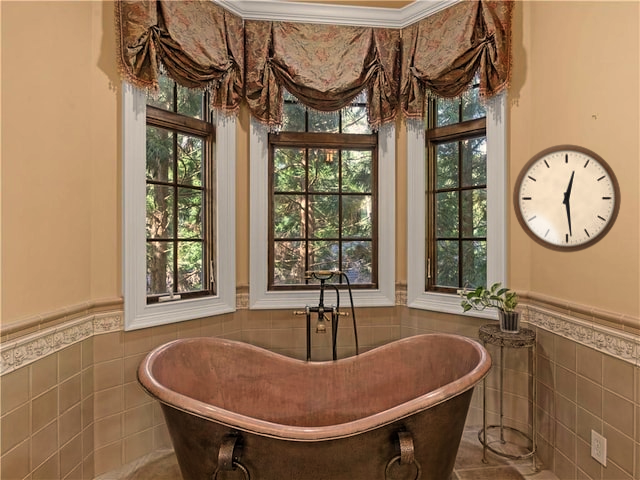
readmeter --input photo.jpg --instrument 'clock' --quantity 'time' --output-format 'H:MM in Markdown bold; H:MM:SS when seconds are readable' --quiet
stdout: **12:29**
